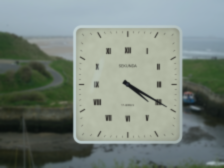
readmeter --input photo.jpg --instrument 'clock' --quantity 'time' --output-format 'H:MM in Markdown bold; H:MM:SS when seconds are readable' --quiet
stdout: **4:20**
